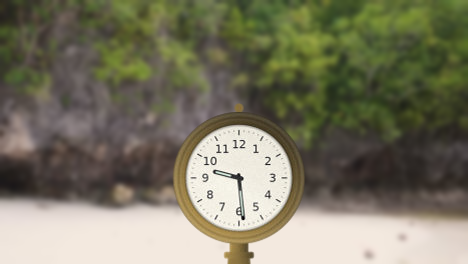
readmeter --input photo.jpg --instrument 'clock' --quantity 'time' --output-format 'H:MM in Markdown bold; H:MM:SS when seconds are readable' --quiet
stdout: **9:29**
